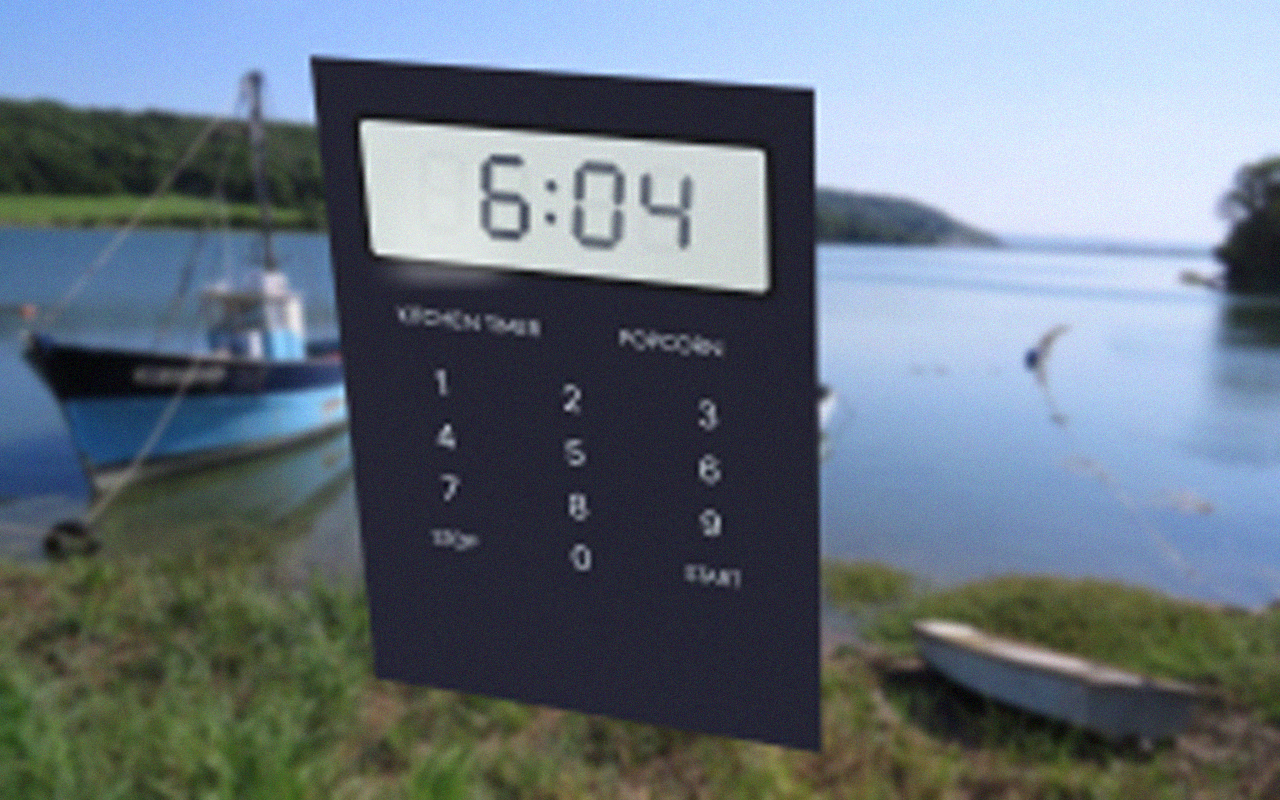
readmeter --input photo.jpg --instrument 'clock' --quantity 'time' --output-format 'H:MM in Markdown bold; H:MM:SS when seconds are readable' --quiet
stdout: **6:04**
